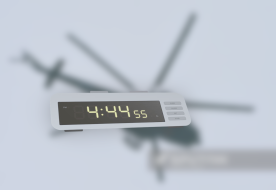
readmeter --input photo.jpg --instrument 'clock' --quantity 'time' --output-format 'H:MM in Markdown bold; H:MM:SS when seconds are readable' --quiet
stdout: **4:44:55**
